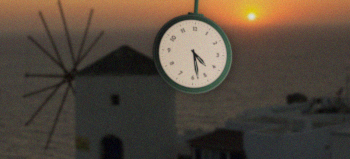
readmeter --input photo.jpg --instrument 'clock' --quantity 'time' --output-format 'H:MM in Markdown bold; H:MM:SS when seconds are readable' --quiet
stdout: **4:28**
